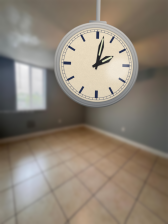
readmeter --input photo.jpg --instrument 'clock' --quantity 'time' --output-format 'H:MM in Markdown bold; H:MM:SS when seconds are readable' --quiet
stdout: **2:02**
